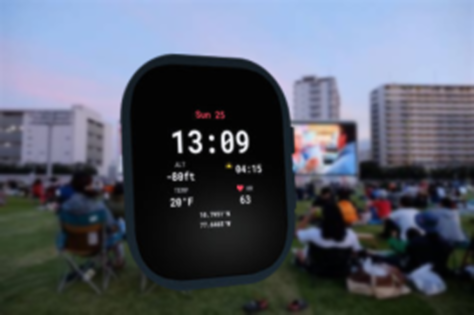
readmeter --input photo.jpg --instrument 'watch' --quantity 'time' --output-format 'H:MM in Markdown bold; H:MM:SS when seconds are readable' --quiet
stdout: **13:09**
